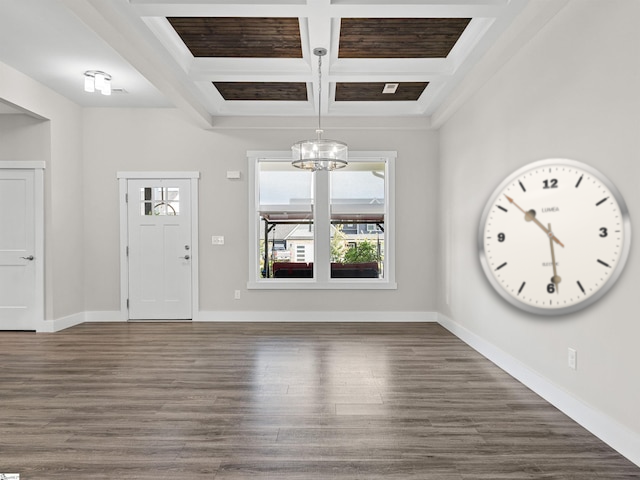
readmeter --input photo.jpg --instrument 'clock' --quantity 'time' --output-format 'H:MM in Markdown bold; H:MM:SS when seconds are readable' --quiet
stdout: **10:28:52**
